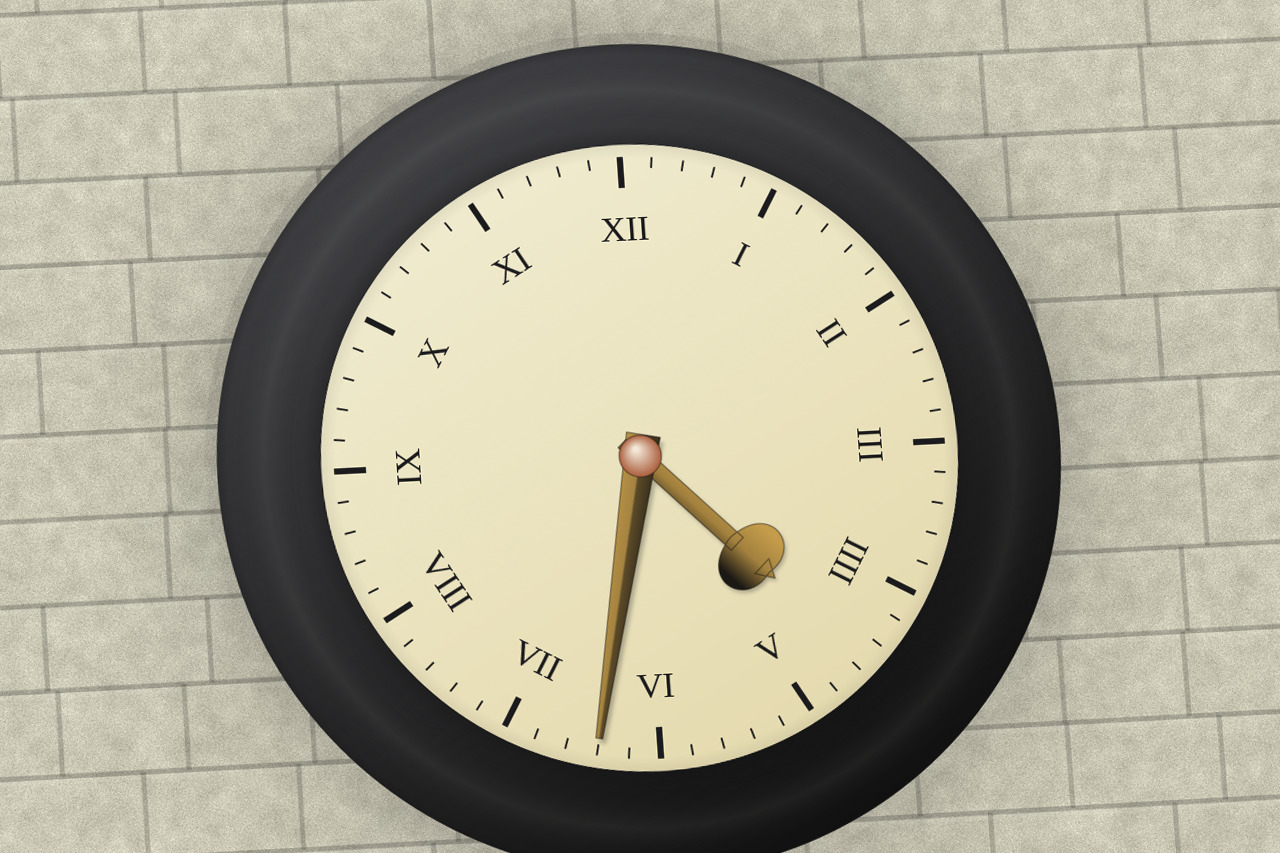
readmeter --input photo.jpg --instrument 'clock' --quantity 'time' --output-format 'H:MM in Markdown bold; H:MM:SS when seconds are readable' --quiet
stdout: **4:32**
